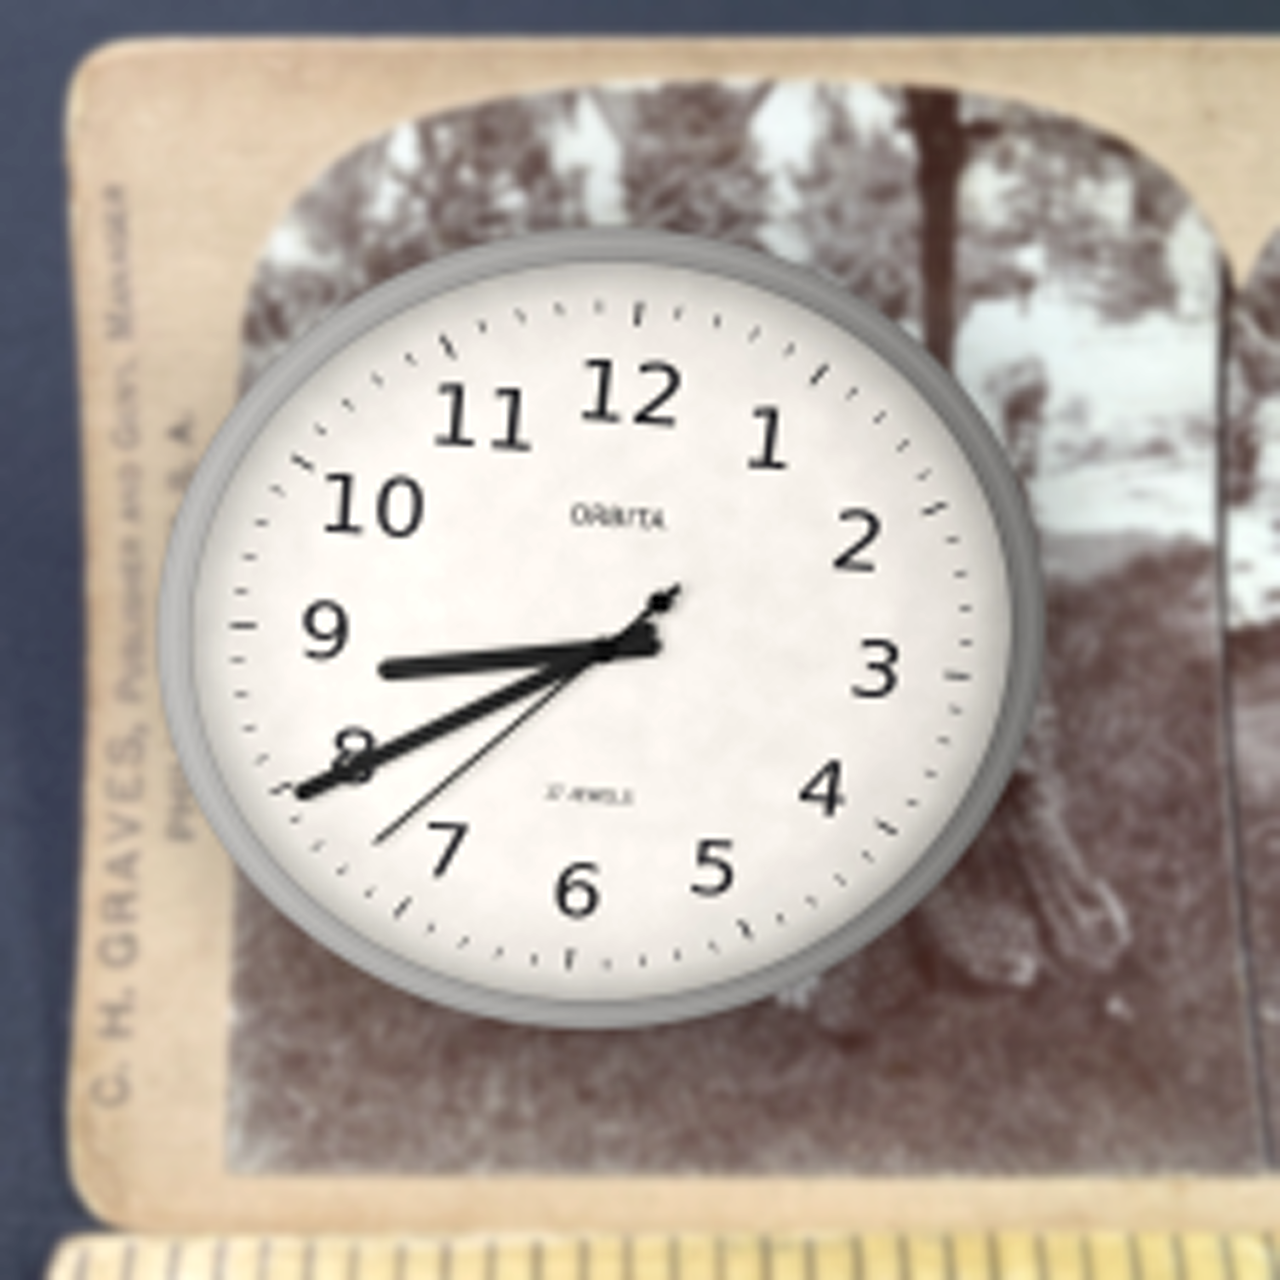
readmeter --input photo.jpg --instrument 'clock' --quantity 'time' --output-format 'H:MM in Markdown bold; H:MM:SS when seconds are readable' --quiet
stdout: **8:39:37**
